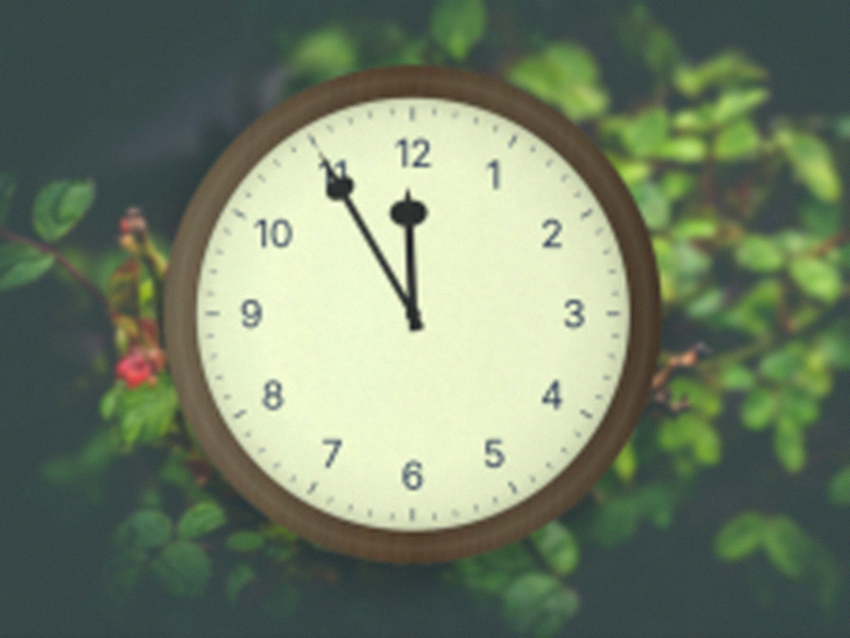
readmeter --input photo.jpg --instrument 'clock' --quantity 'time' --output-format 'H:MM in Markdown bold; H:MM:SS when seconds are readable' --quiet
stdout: **11:55**
